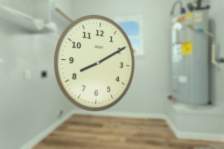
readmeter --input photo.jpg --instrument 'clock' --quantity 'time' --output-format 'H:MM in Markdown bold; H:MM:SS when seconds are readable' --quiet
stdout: **8:10**
